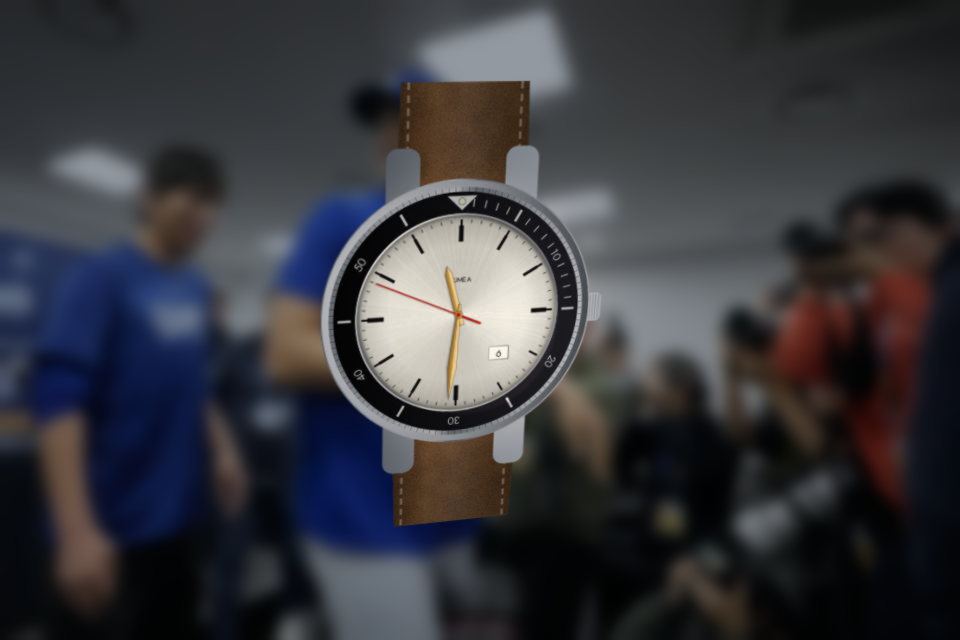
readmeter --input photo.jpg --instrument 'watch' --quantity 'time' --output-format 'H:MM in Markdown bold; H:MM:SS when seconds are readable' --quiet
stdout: **11:30:49**
